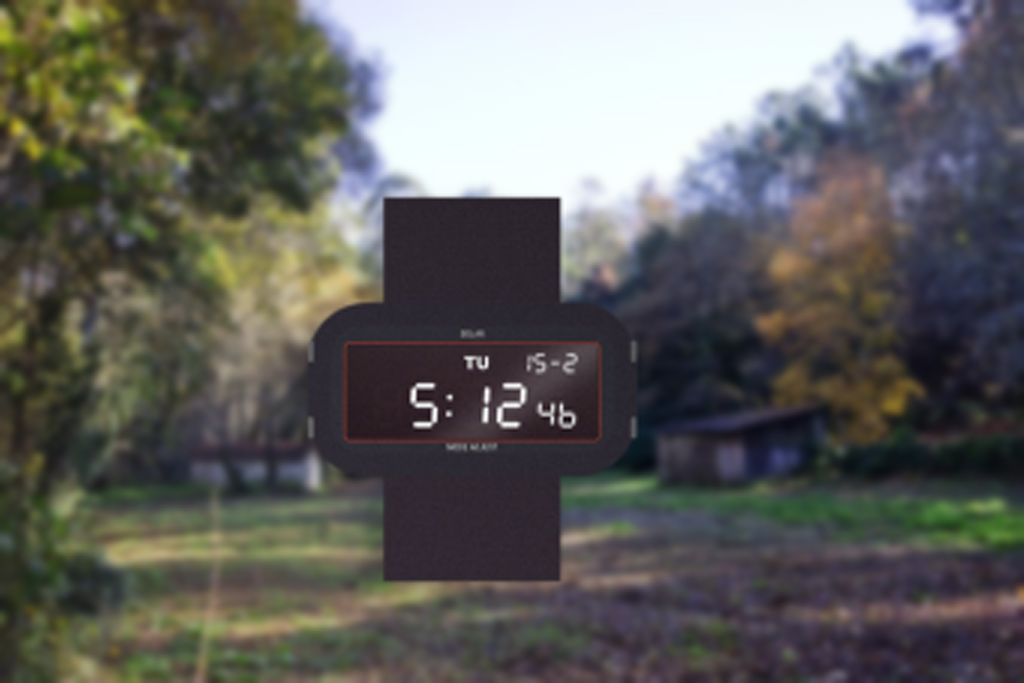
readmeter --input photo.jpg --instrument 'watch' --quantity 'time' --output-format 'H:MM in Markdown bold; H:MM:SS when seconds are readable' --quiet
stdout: **5:12:46**
